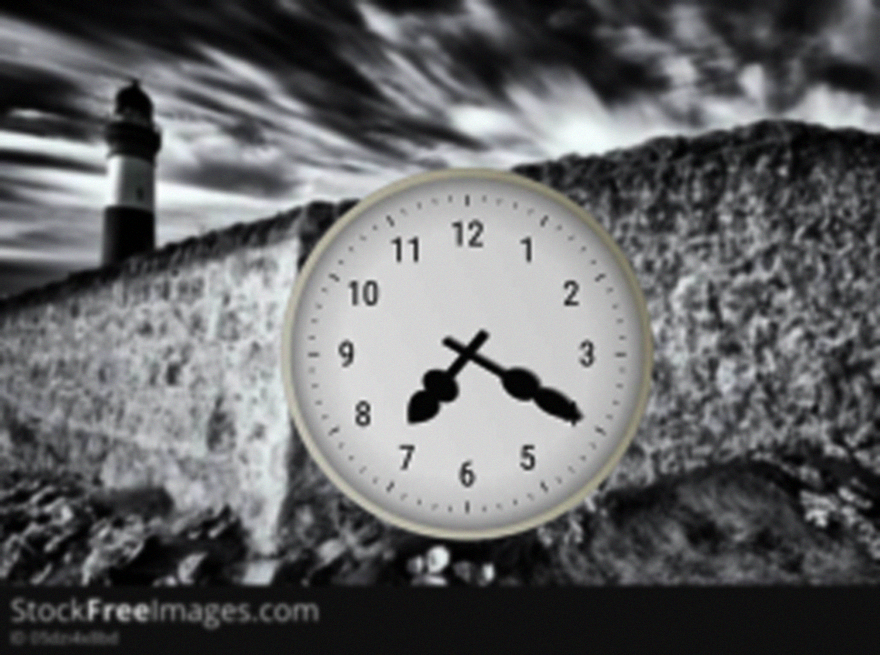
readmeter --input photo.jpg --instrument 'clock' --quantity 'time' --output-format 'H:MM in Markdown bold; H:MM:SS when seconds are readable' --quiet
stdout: **7:20**
